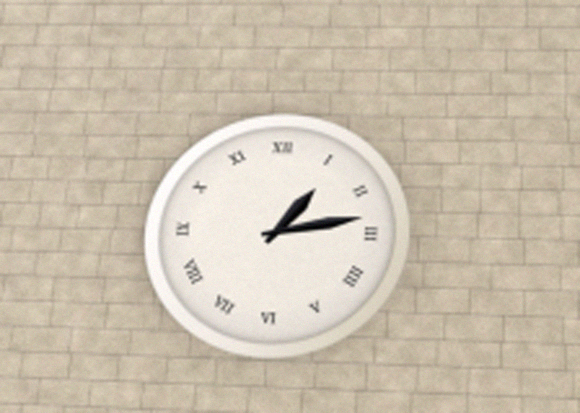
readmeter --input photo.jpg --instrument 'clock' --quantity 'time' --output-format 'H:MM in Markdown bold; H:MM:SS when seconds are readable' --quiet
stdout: **1:13**
